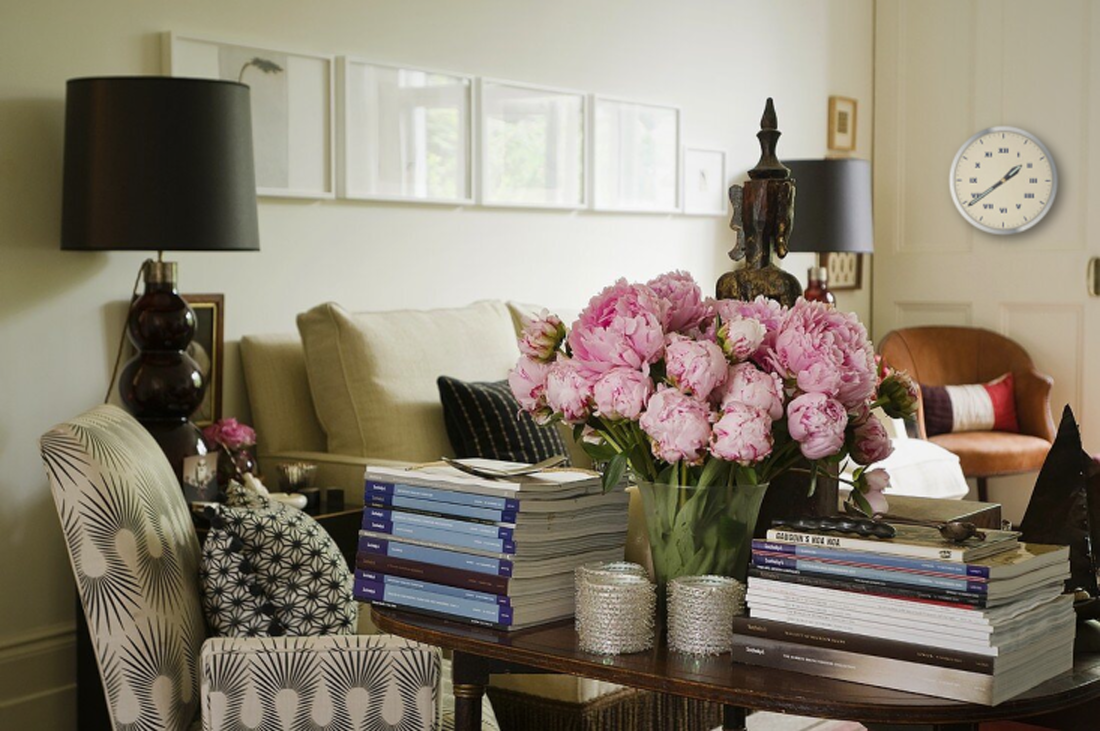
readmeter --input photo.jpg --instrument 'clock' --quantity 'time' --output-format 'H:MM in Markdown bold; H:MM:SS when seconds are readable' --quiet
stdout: **1:39**
